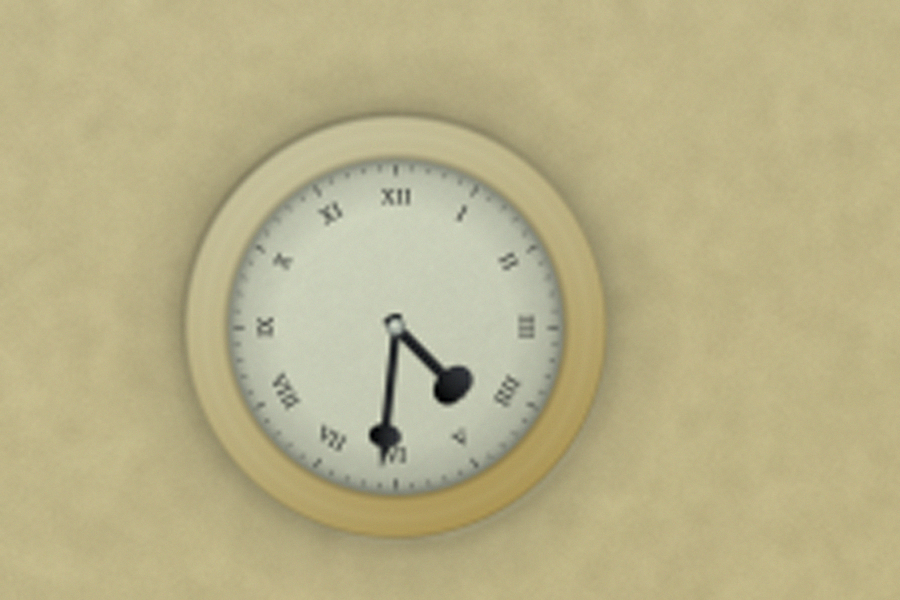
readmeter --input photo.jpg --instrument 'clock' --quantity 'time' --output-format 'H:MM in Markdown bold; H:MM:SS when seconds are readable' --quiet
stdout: **4:31**
